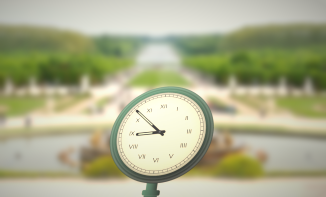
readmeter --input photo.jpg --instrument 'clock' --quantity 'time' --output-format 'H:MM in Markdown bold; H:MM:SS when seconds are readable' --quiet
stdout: **8:52**
